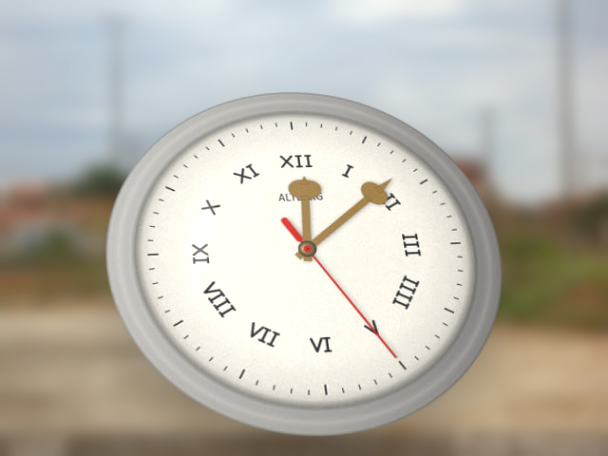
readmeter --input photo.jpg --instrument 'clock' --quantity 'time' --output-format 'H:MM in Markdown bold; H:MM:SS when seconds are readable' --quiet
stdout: **12:08:25**
